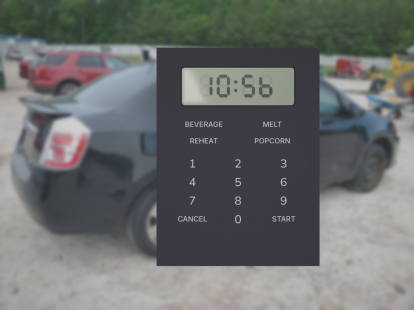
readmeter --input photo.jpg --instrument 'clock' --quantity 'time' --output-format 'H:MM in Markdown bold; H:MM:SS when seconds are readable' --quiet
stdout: **10:56**
